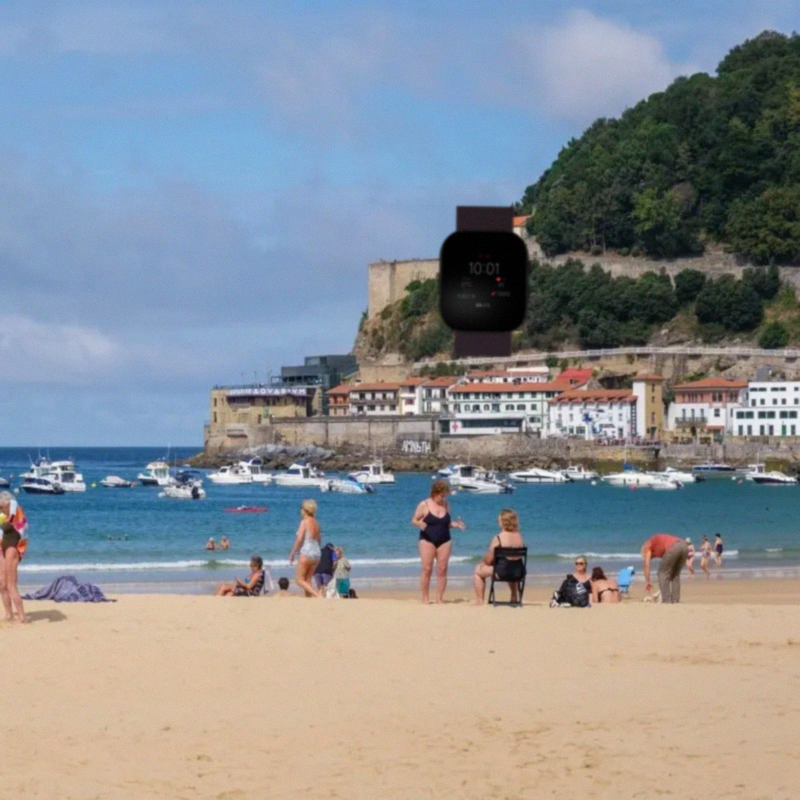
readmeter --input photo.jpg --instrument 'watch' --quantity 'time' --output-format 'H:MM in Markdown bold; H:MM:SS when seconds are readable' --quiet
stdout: **10:01**
